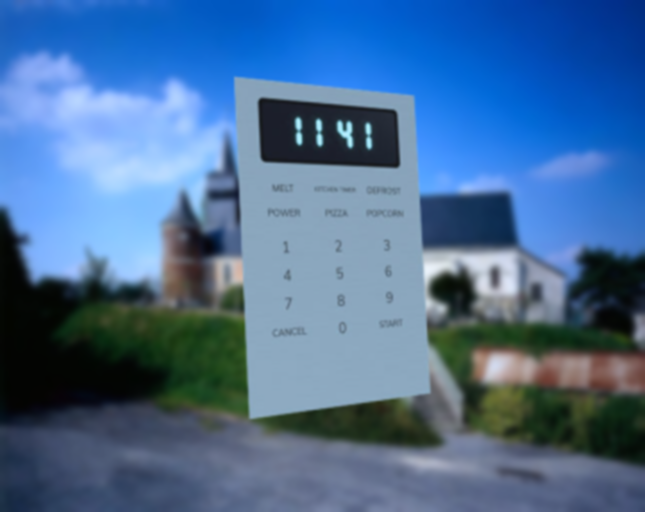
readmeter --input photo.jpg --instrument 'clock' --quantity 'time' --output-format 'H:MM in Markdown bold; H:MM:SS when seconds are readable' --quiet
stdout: **11:41**
